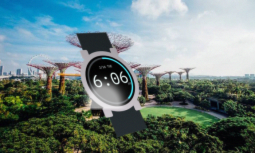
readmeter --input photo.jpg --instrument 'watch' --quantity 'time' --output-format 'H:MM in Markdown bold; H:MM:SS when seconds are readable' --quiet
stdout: **6:06**
